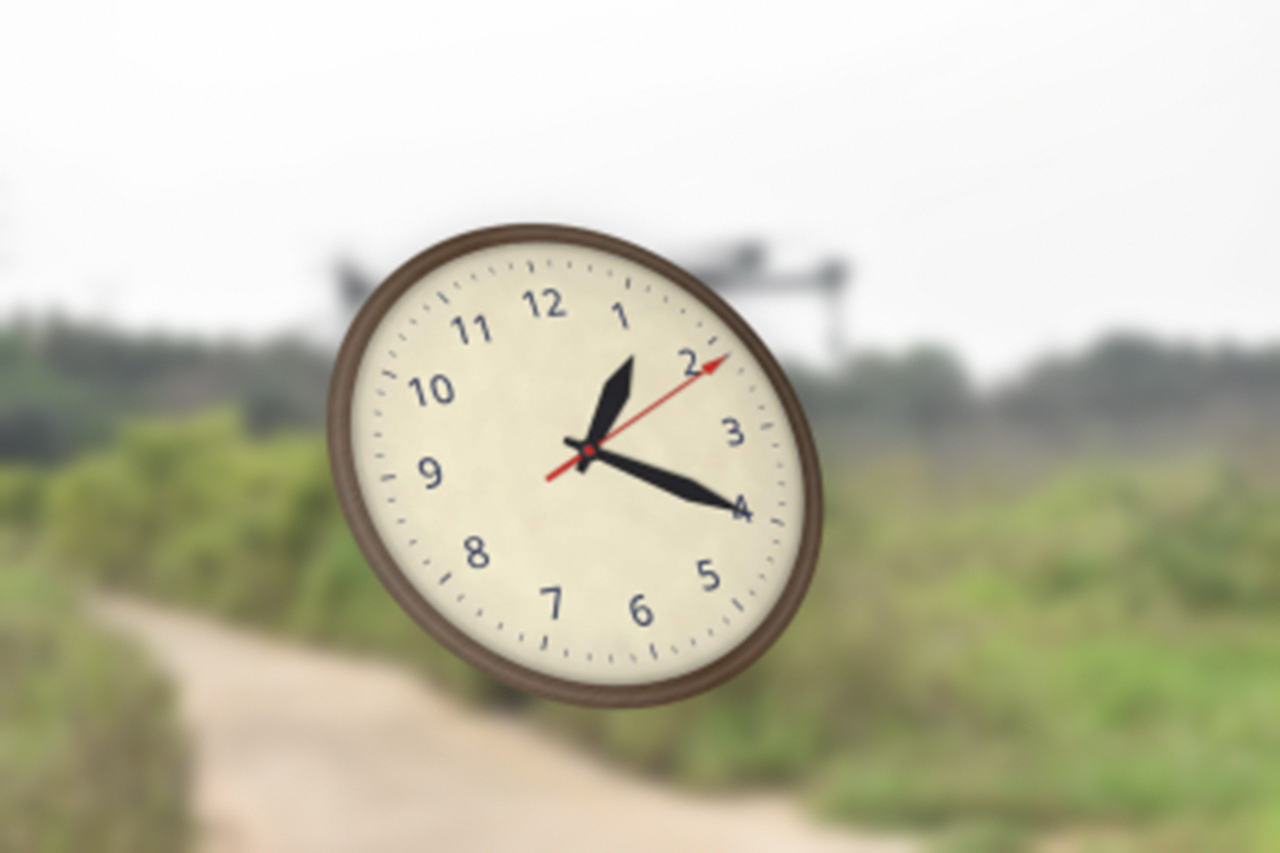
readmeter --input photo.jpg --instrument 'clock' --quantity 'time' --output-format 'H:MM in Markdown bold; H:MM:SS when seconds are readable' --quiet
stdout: **1:20:11**
